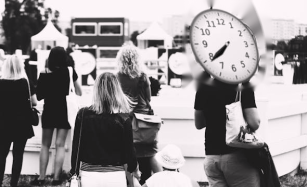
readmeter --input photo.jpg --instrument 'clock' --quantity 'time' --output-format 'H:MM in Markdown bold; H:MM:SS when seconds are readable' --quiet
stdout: **7:39**
